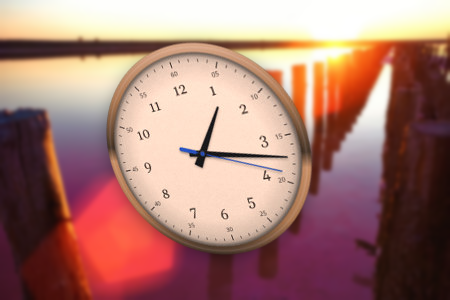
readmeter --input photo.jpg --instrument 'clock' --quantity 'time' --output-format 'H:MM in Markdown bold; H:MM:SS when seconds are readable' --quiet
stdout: **1:17:19**
